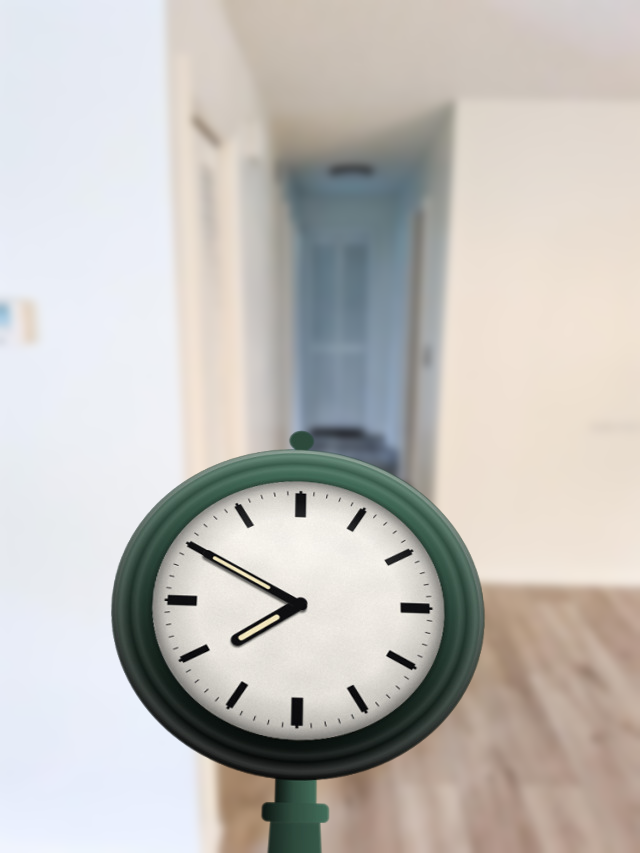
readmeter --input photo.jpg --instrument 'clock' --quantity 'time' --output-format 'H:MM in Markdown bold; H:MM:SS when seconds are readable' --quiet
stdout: **7:50**
